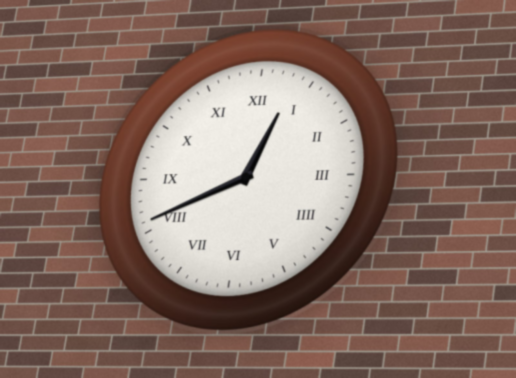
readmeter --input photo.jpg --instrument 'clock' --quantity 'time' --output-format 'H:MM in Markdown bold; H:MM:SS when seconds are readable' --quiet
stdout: **12:41**
